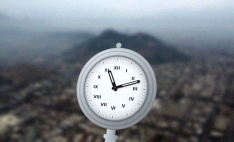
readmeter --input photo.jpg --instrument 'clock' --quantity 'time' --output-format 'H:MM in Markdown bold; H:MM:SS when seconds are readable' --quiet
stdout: **11:12**
